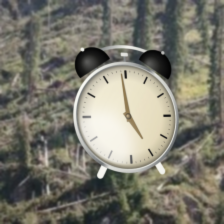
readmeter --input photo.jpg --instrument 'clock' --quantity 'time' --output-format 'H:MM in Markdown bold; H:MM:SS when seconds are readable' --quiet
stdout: **4:59**
